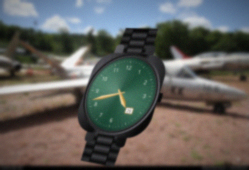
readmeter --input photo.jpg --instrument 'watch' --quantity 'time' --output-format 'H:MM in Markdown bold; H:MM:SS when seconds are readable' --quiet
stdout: **4:42**
